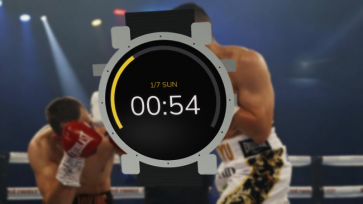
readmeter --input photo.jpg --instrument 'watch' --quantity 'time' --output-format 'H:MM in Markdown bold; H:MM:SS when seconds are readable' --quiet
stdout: **0:54**
